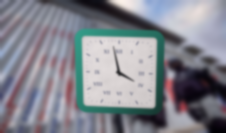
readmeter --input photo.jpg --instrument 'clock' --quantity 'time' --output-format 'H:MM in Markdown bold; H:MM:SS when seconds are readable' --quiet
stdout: **3:58**
